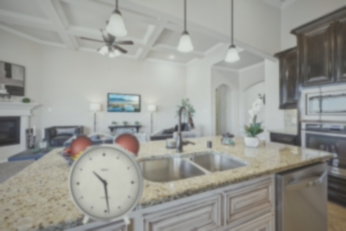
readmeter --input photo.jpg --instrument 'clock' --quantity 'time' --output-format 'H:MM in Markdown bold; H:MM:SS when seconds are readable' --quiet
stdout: **10:29**
